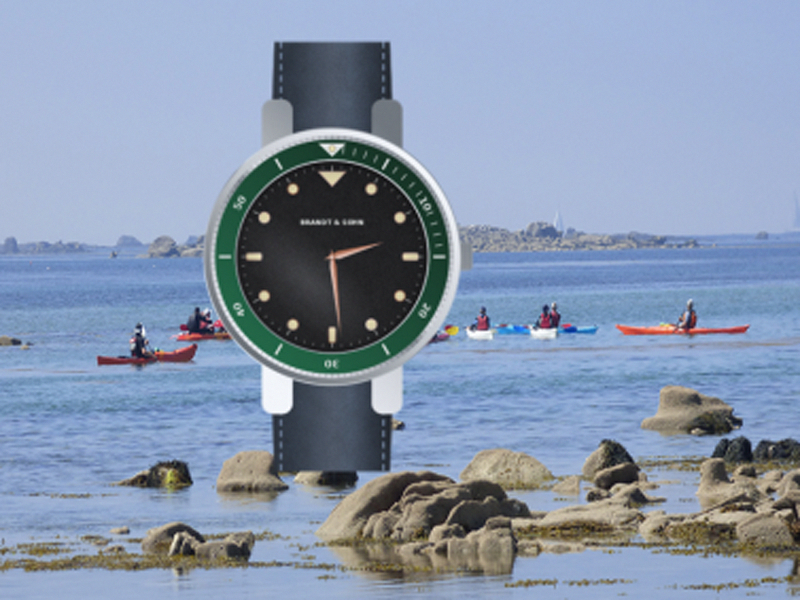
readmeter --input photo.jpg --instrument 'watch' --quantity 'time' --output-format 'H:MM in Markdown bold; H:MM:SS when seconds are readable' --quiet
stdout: **2:29**
